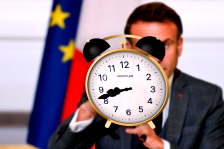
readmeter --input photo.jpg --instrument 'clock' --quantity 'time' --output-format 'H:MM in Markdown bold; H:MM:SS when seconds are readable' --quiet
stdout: **8:42**
